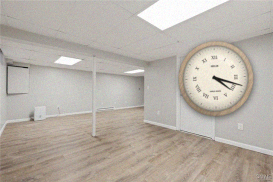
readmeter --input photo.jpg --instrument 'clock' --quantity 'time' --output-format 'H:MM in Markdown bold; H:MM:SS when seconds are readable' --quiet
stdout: **4:18**
